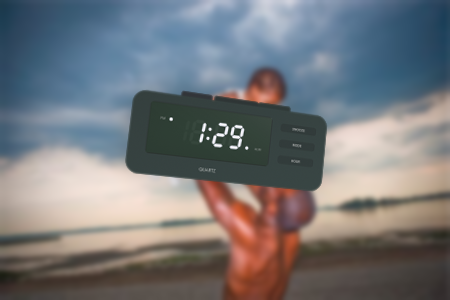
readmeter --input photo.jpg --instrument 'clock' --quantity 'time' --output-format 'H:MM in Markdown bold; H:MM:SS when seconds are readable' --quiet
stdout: **1:29**
